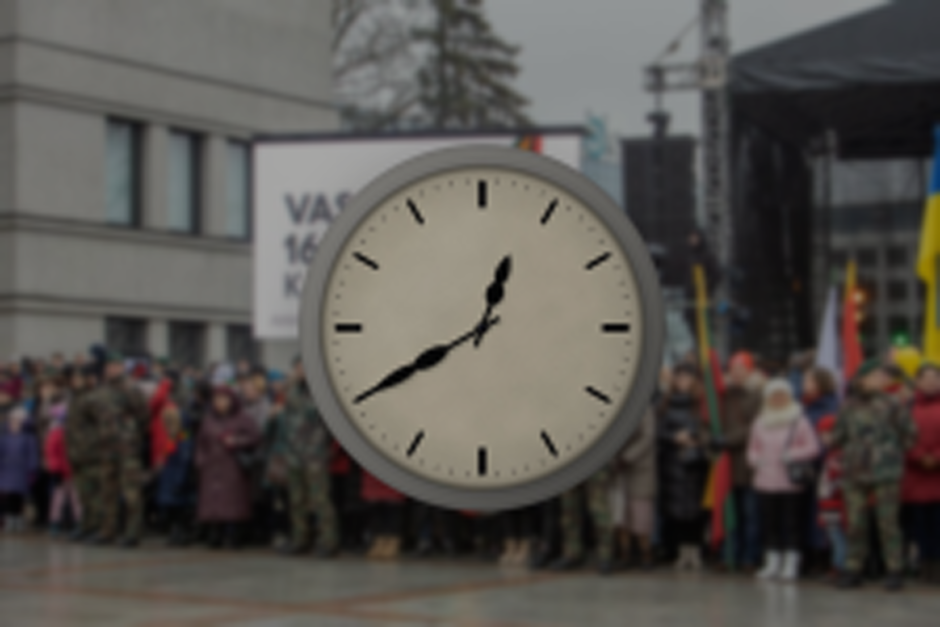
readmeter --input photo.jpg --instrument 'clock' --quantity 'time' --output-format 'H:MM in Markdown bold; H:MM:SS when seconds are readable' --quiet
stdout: **12:40**
